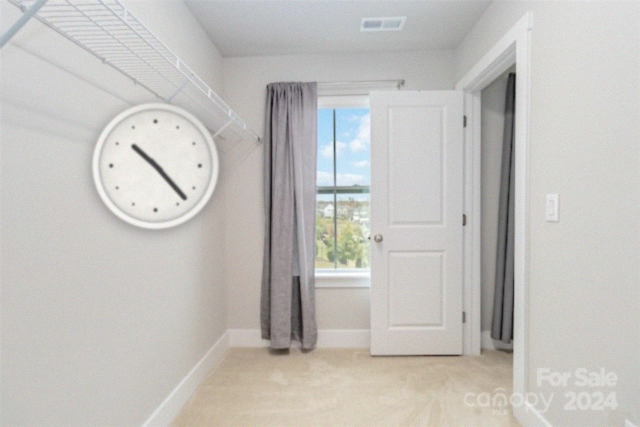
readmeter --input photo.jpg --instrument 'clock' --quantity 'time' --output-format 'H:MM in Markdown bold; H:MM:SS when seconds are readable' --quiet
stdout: **10:23**
